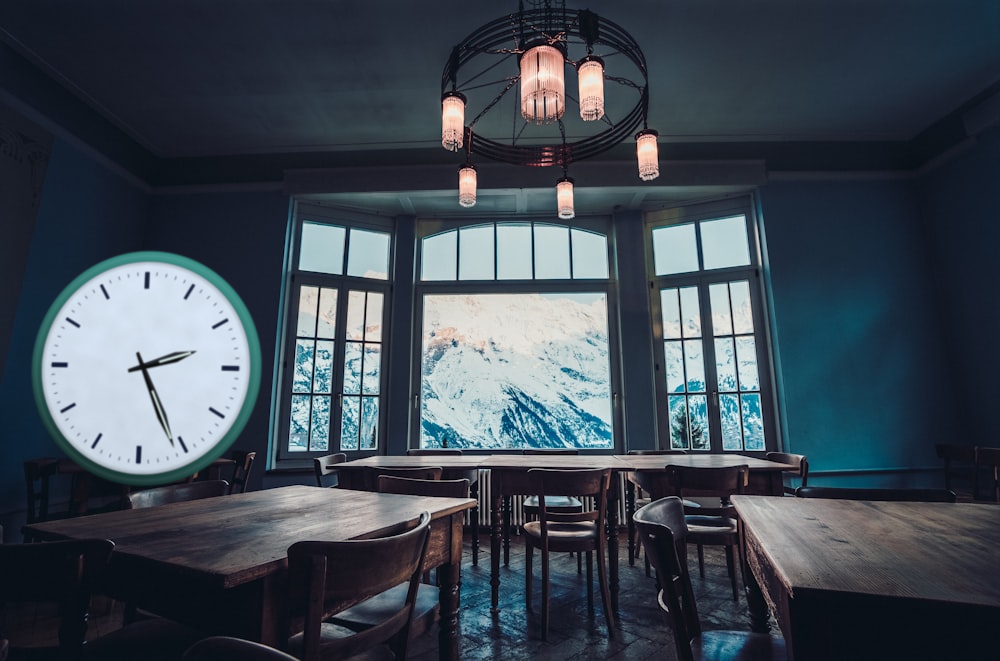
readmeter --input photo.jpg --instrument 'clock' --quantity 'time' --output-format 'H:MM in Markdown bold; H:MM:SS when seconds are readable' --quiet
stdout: **2:26**
